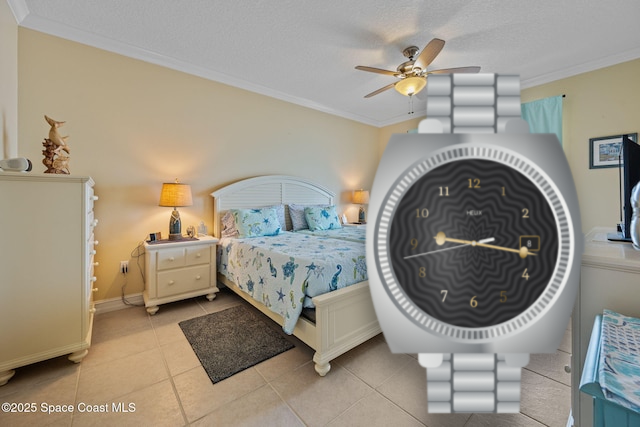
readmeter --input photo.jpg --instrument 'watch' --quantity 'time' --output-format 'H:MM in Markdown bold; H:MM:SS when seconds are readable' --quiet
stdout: **9:16:43**
